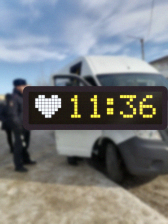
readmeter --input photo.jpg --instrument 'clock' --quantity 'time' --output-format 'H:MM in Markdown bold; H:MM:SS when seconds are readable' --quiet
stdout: **11:36**
